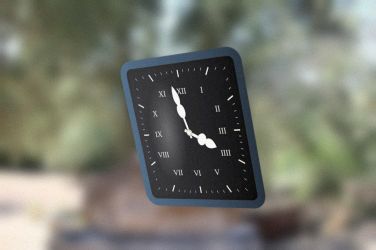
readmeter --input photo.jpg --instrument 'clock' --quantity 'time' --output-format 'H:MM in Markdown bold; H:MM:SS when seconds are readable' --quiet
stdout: **3:58**
